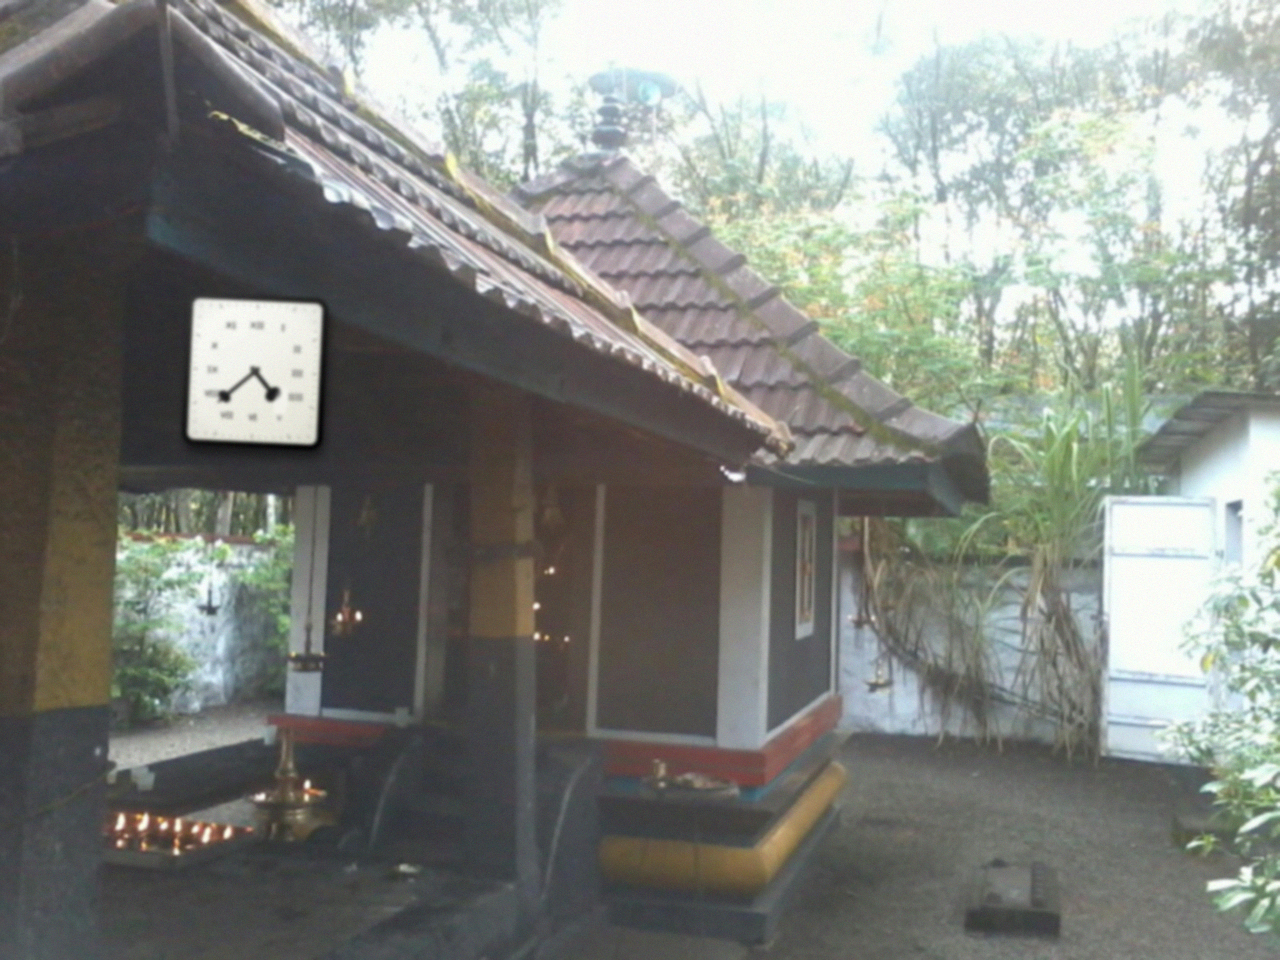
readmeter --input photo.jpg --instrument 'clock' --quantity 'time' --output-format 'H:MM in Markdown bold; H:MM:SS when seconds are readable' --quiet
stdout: **4:38**
